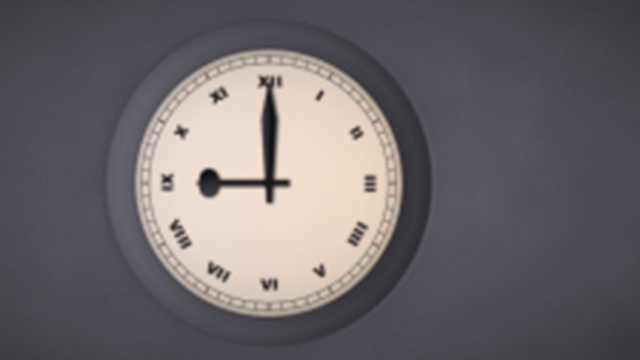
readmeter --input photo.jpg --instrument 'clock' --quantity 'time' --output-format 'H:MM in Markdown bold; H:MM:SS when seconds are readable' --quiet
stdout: **9:00**
